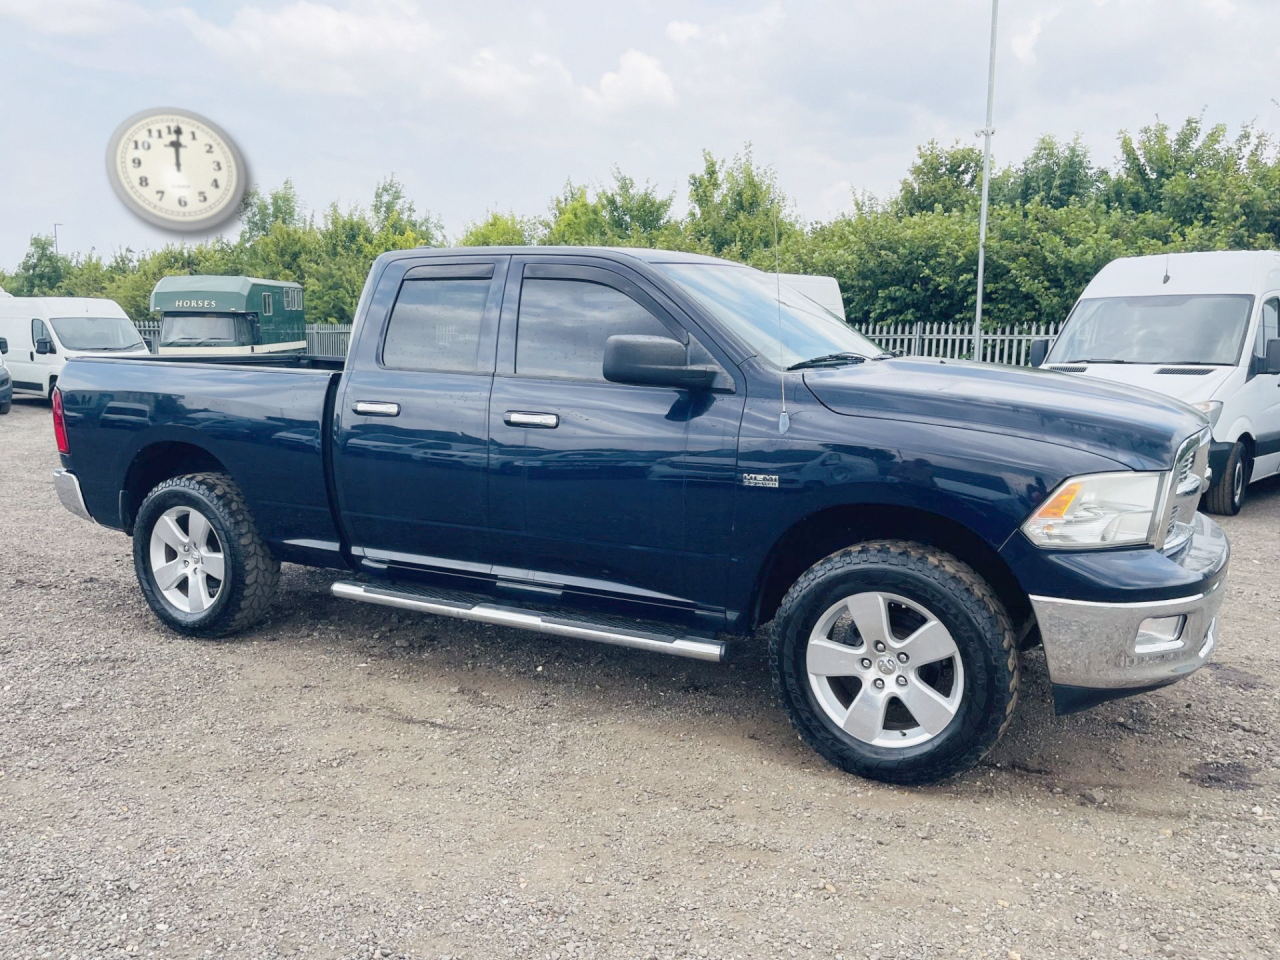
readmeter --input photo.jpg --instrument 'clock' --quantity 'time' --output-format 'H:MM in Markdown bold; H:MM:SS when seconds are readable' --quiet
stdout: **12:01**
